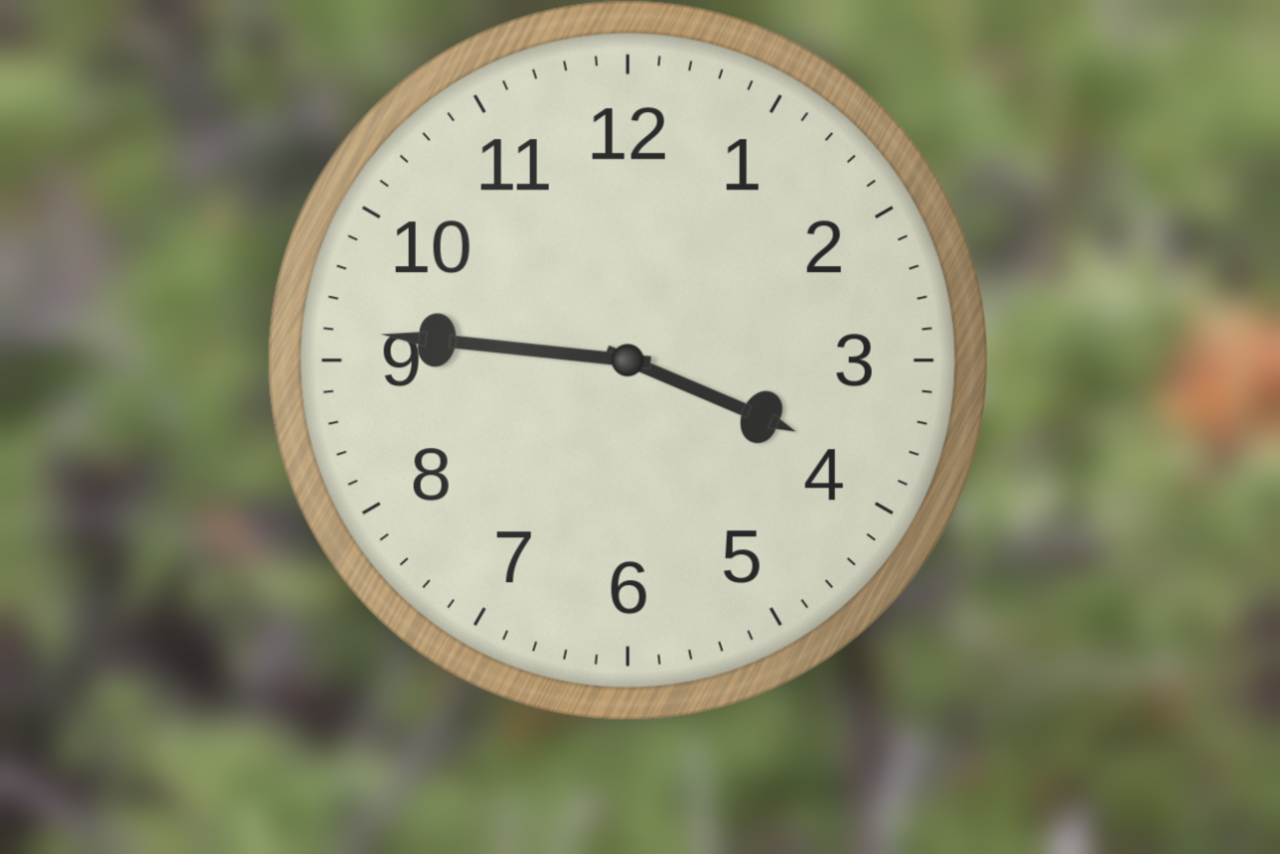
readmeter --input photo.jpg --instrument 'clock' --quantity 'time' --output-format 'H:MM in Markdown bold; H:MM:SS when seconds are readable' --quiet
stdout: **3:46**
